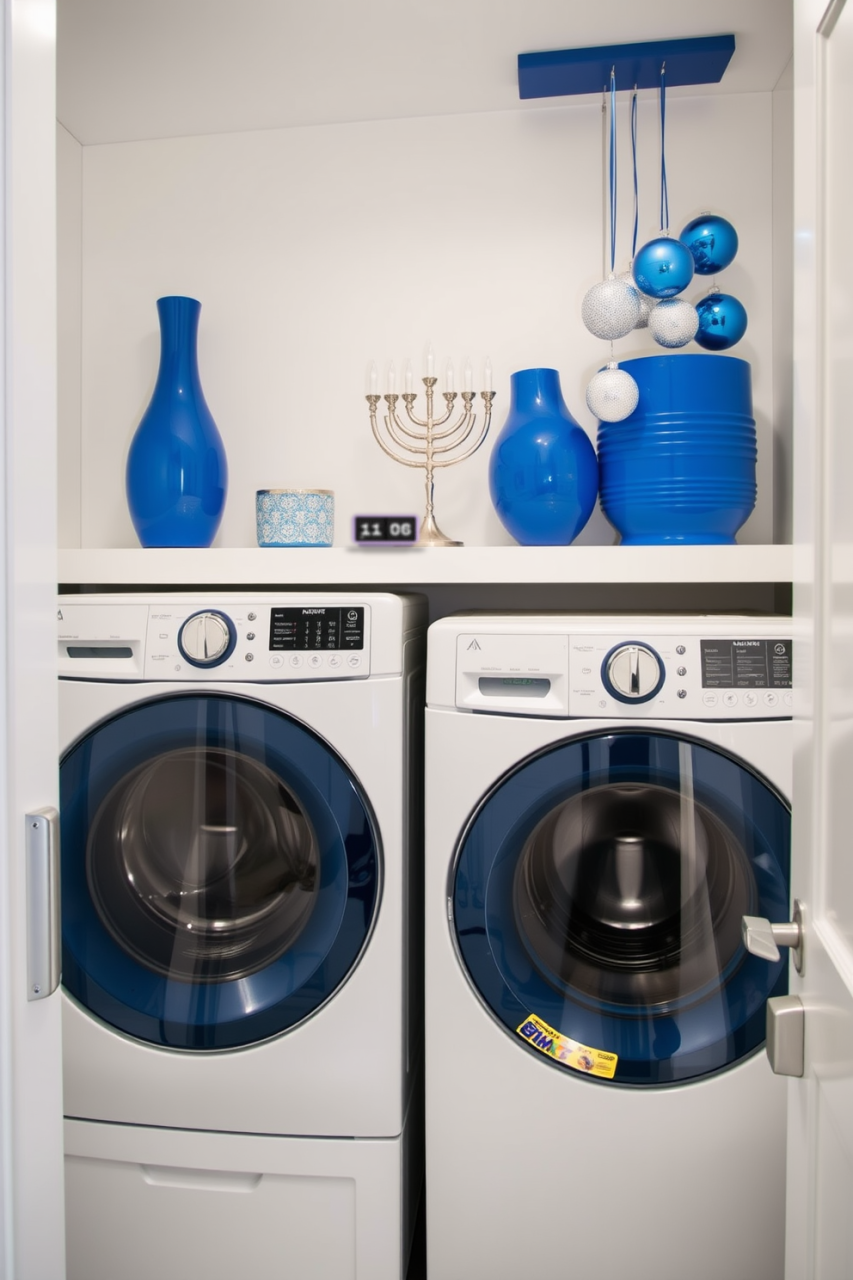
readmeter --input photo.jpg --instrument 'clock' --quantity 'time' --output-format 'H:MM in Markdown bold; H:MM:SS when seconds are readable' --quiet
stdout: **11:06**
